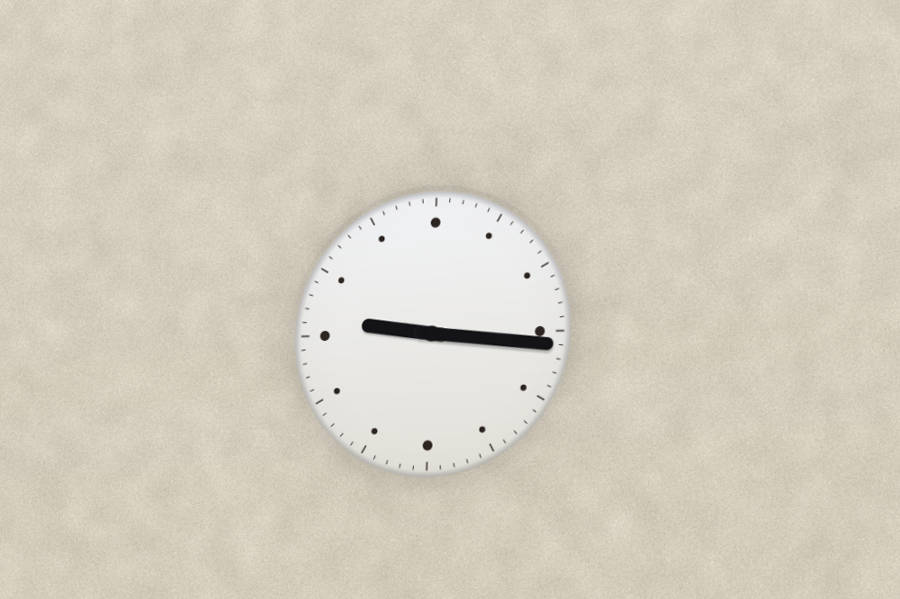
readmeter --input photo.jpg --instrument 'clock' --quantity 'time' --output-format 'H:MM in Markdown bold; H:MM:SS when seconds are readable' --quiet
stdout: **9:16**
